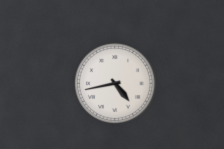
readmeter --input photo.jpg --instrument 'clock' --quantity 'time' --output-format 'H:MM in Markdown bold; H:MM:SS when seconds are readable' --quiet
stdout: **4:43**
